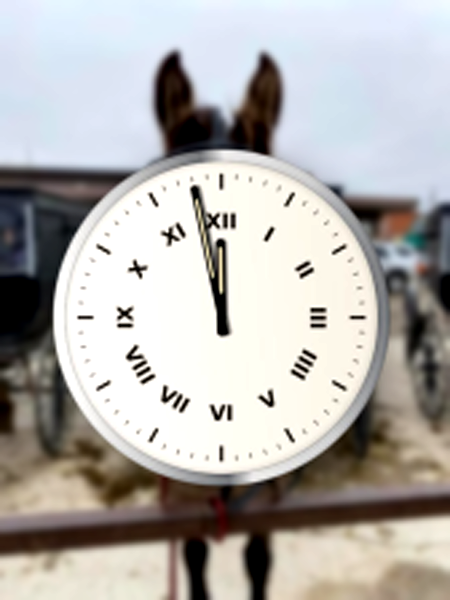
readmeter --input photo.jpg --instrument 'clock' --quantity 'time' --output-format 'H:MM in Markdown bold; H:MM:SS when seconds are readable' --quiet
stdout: **11:58**
